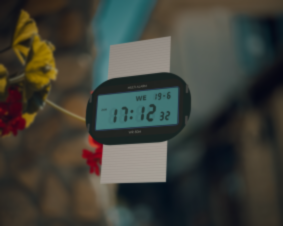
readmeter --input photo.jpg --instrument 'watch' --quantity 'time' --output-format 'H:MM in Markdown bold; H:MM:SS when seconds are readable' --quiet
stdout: **17:12**
